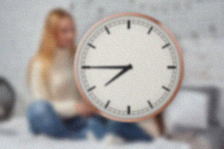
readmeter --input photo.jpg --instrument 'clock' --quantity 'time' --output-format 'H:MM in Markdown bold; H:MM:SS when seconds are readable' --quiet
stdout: **7:45**
